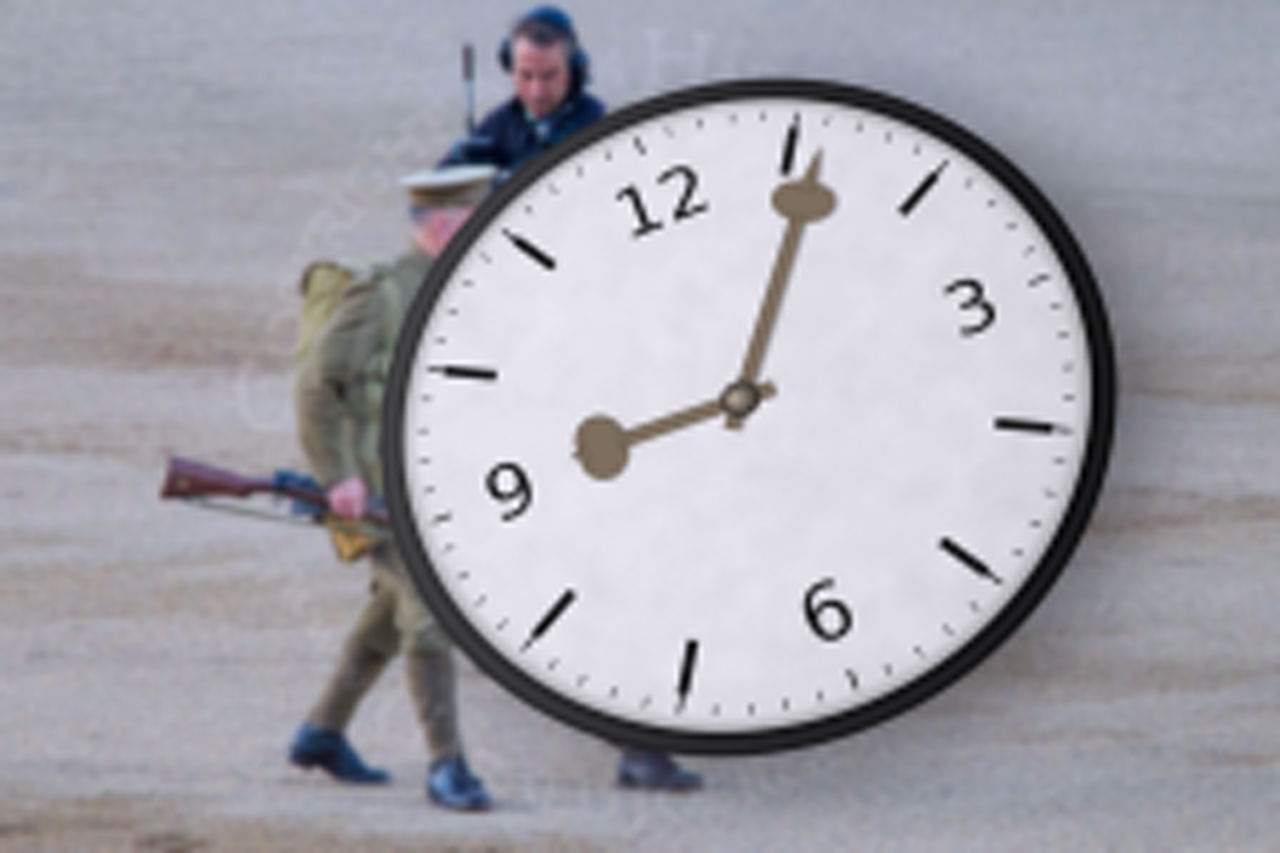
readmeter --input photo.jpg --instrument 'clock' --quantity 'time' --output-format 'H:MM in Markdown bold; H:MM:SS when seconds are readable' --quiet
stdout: **9:06**
